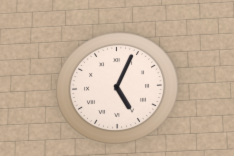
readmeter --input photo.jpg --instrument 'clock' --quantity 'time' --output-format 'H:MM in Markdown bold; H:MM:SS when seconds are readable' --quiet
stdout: **5:04**
